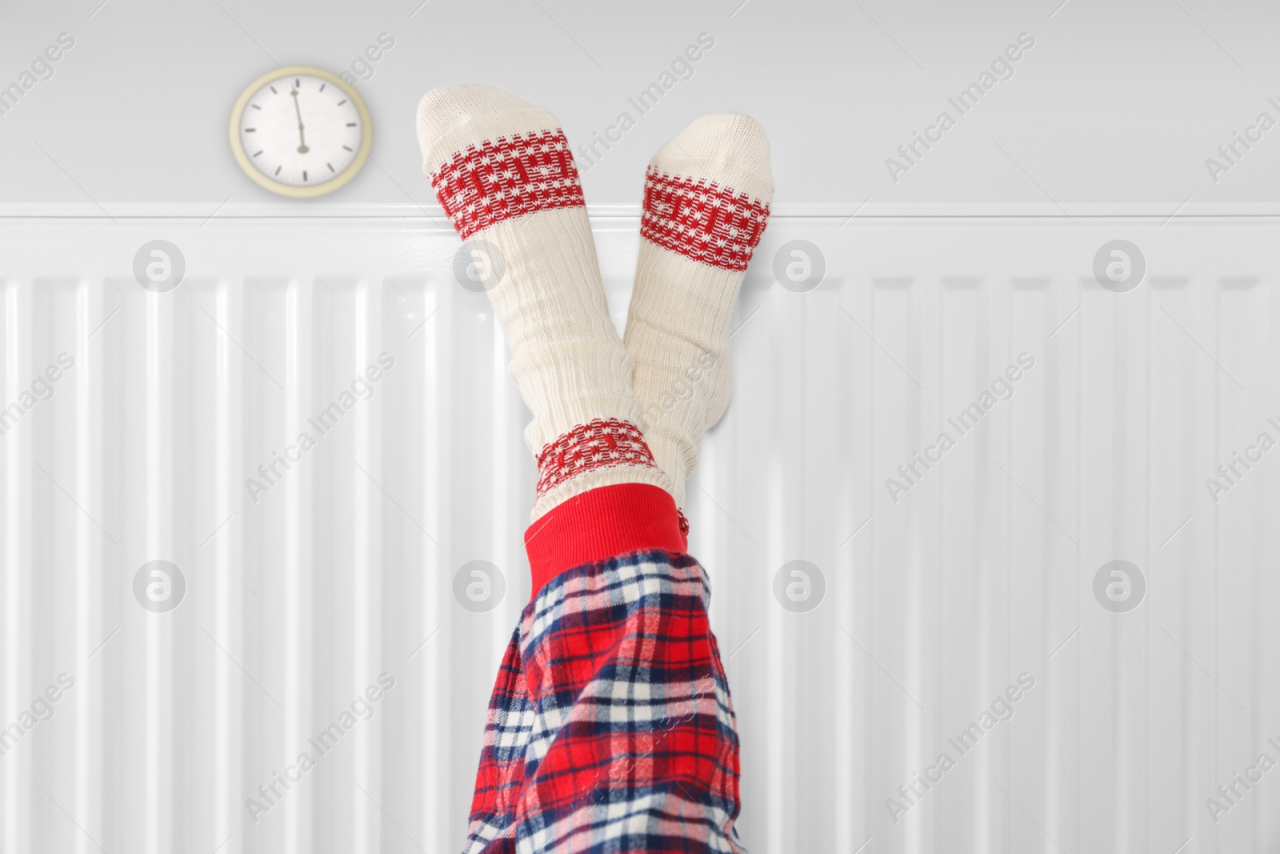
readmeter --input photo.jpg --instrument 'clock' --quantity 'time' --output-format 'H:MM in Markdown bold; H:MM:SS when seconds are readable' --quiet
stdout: **5:59**
